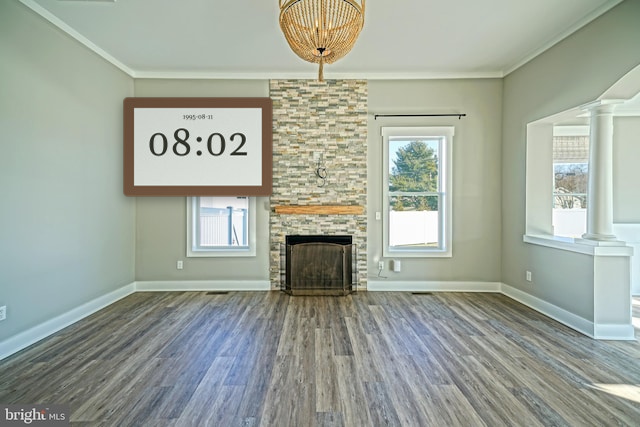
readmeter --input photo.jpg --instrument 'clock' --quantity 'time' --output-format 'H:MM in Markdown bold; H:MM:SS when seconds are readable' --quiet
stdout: **8:02**
